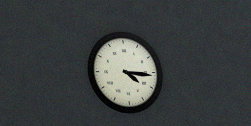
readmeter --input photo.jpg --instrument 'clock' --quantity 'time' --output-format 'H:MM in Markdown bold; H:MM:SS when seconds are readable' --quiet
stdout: **4:16**
